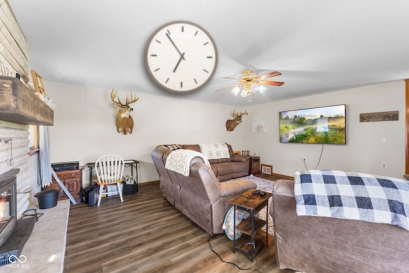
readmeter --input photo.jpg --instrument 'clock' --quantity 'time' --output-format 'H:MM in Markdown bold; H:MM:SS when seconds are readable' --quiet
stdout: **6:54**
